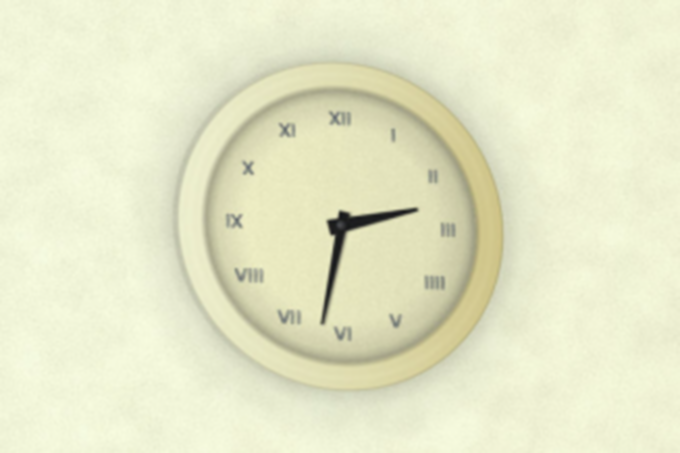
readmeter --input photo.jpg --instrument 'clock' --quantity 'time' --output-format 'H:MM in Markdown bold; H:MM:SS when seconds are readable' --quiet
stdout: **2:32**
